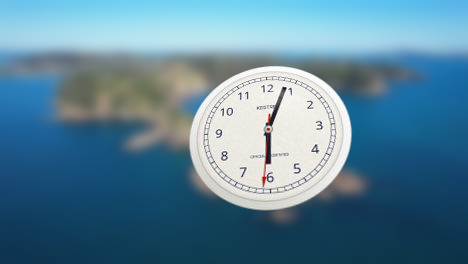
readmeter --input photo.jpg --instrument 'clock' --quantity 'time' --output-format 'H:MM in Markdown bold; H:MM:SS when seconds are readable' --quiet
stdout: **6:03:31**
